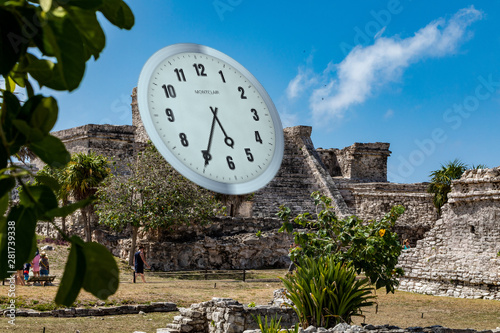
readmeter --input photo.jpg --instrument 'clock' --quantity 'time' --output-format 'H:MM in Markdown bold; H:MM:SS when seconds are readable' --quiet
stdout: **5:35**
